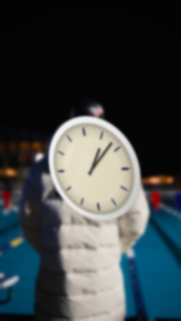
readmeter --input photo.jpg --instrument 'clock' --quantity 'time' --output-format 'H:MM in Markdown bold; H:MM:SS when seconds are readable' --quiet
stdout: **1:08**
